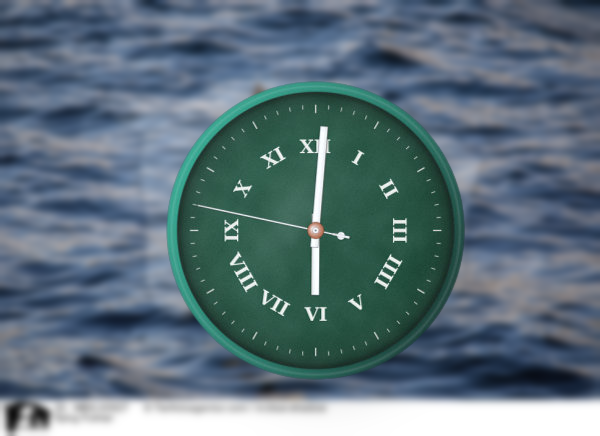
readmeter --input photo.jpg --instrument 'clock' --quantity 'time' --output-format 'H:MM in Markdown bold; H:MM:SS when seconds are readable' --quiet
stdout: **6:00:47**
